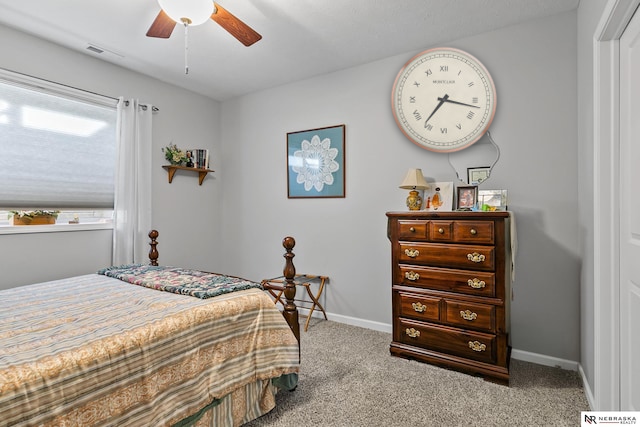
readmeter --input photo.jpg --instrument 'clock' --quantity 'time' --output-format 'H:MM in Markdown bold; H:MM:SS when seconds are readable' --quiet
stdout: **7:17**
